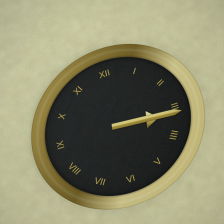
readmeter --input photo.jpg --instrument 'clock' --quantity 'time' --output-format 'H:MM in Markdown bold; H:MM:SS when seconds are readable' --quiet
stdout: **3:16**
